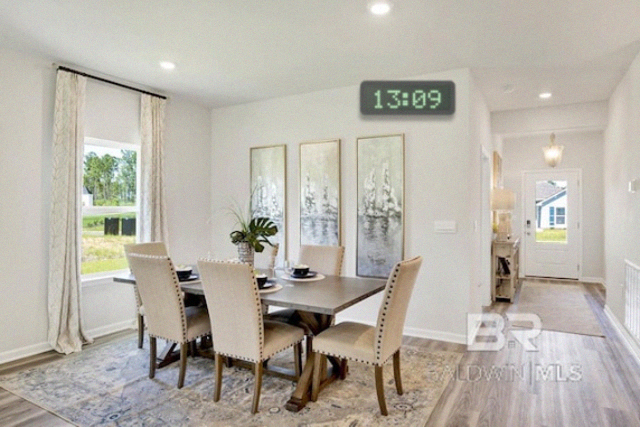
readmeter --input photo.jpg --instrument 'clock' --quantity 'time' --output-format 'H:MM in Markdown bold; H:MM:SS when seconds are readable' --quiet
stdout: **13:09**
